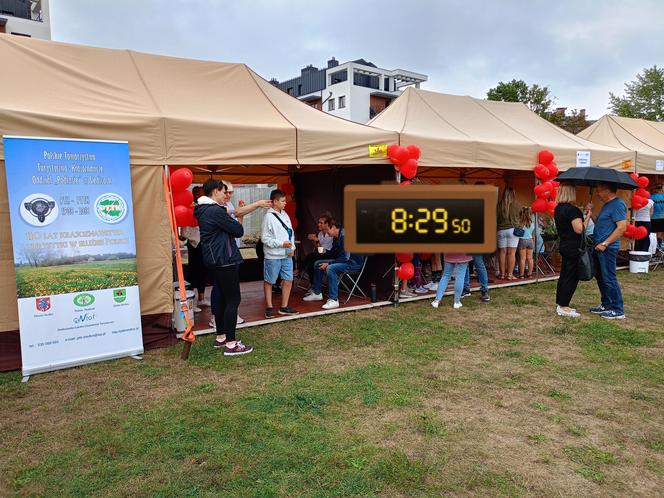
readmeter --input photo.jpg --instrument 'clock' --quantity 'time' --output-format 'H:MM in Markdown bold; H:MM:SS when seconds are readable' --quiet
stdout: **8:29:50**
